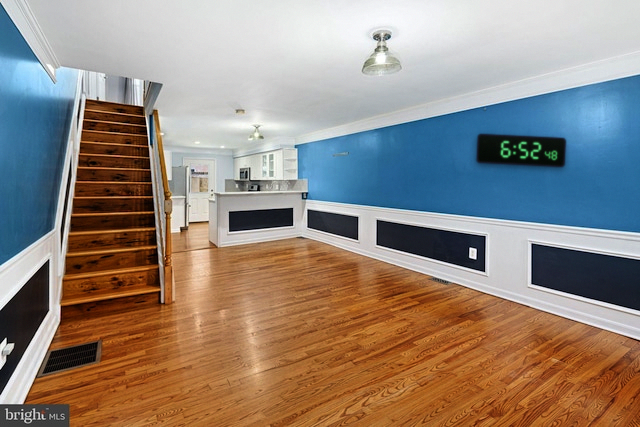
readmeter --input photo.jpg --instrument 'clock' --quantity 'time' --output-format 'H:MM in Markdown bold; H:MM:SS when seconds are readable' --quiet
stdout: **6:52**
